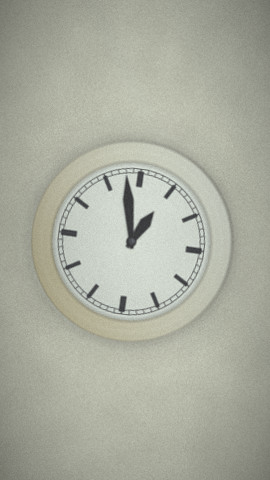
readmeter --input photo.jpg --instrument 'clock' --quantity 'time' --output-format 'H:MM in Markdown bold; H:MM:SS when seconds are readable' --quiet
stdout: **12:58**
